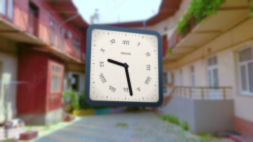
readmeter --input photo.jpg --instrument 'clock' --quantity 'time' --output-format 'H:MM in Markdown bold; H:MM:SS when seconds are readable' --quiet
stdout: **9:28**
